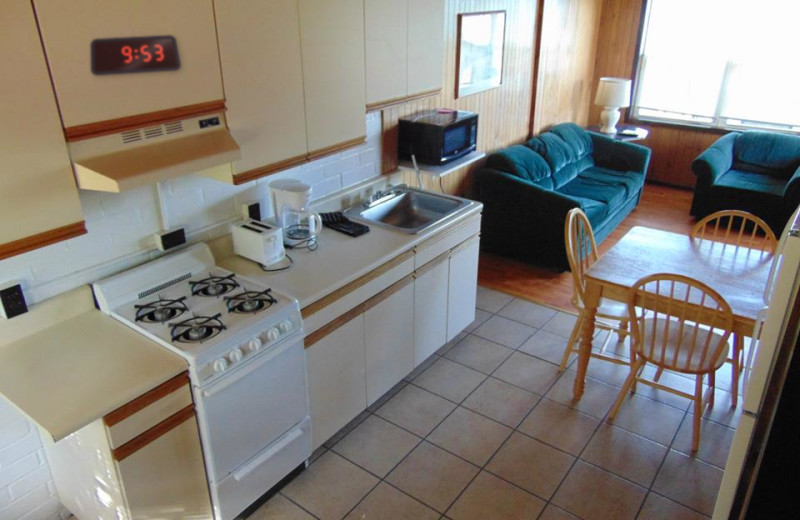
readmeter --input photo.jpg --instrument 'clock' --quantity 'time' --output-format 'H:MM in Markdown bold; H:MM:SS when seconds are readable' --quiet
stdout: **9:53**
